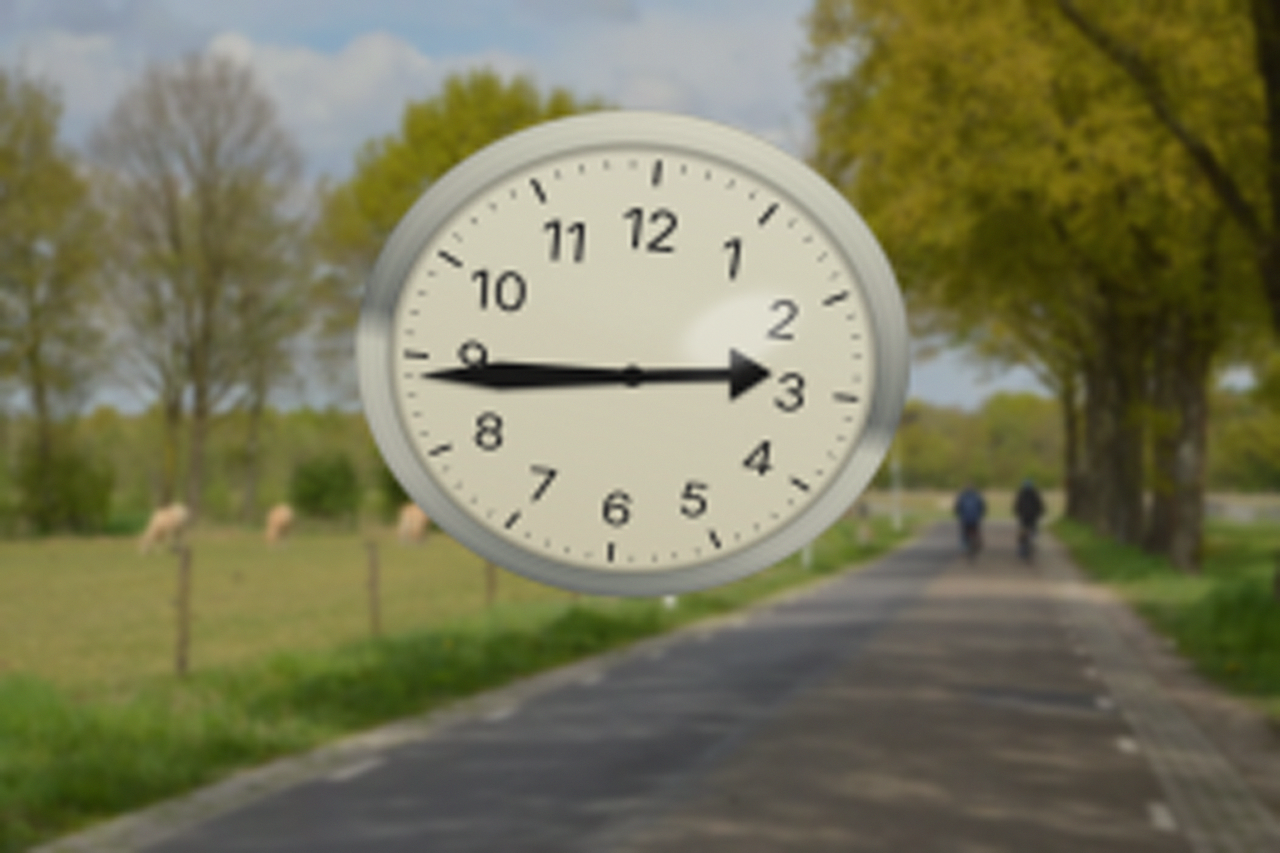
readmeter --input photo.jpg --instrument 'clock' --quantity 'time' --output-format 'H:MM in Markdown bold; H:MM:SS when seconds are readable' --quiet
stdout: **2:44**
